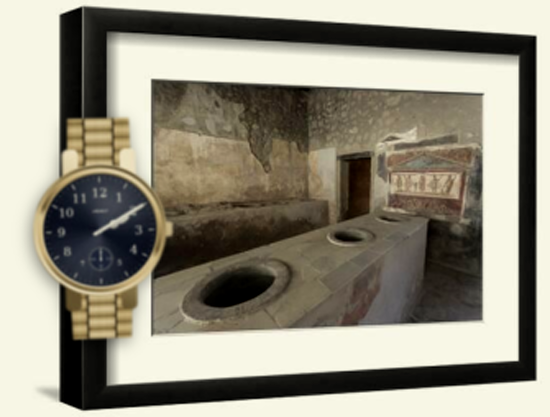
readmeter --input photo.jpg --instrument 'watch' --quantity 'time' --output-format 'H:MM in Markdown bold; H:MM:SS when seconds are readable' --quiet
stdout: **2:10**
